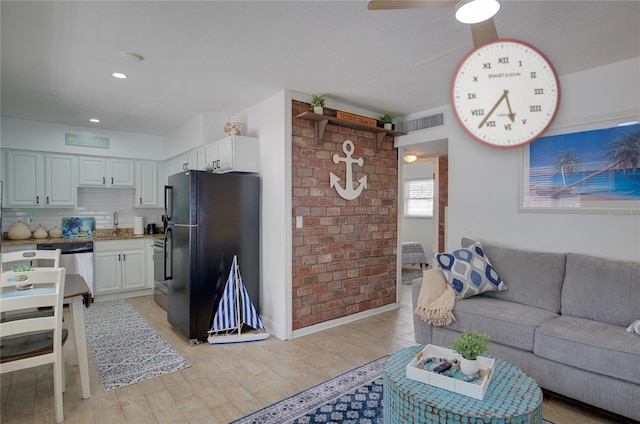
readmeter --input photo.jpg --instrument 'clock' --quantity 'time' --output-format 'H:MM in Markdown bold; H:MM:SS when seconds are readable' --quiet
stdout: **5:37**
